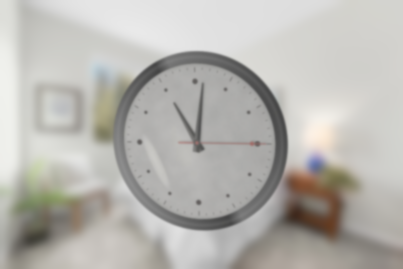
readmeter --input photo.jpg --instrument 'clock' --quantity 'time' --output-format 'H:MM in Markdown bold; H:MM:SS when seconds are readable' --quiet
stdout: **11:01:15**
